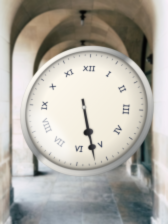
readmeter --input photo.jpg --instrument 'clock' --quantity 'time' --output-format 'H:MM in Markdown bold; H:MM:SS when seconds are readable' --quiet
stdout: **5:27**
